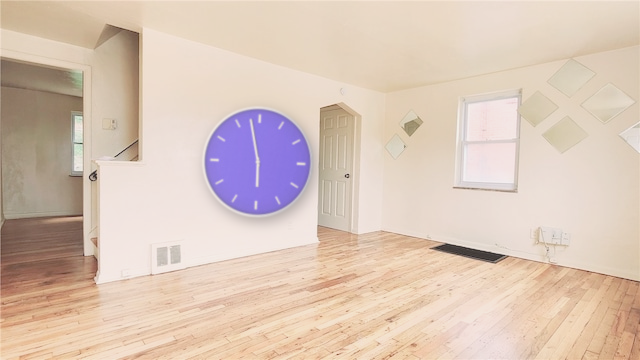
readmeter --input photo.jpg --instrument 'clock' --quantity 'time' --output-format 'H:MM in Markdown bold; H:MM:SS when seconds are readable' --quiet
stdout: **5:58**
